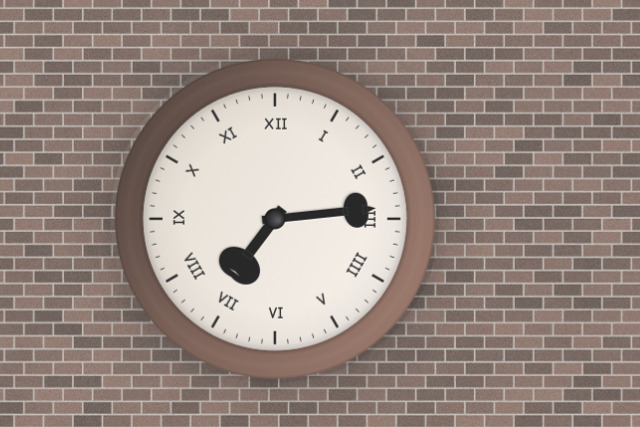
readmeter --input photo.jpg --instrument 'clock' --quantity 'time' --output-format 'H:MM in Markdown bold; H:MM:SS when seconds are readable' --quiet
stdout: **7:14**
